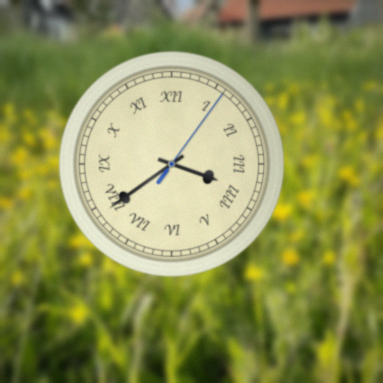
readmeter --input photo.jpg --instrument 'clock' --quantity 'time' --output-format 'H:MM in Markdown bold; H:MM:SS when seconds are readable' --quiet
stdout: **3:39:06**
